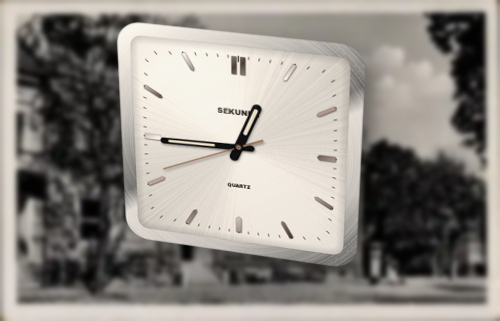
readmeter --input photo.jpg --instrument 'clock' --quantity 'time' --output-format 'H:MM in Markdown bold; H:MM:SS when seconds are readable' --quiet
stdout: **12:44:41**
